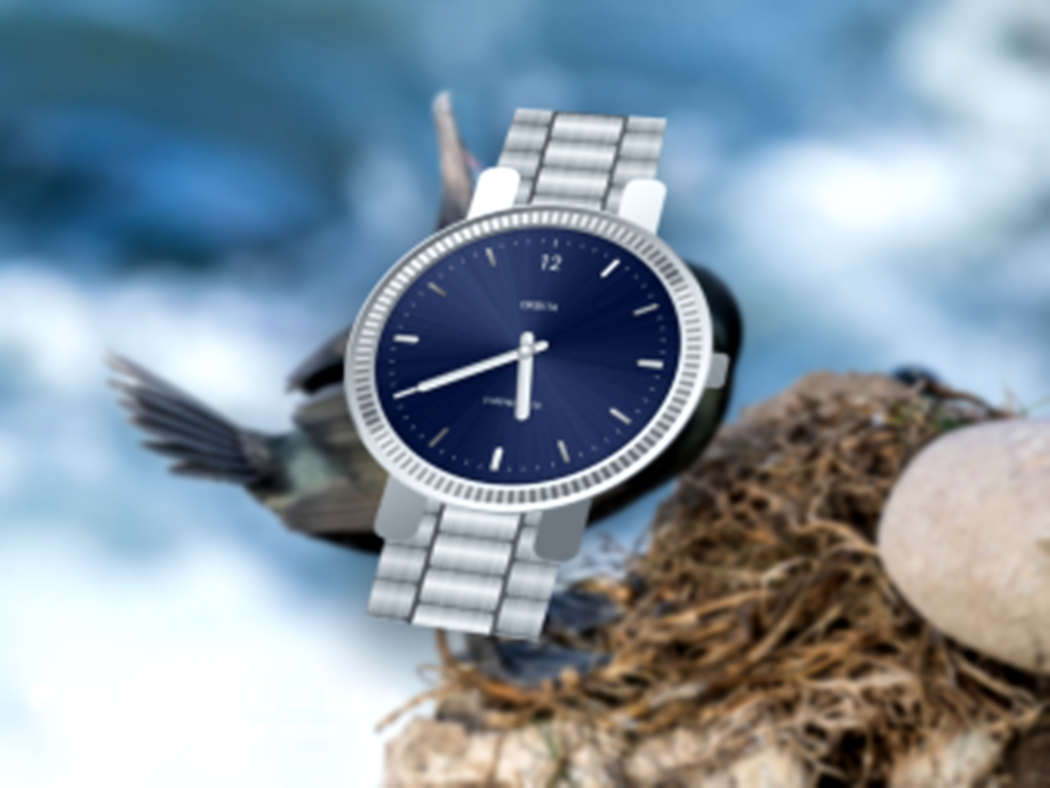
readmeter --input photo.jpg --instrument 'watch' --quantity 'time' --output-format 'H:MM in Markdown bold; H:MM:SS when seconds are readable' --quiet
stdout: **5:40**
